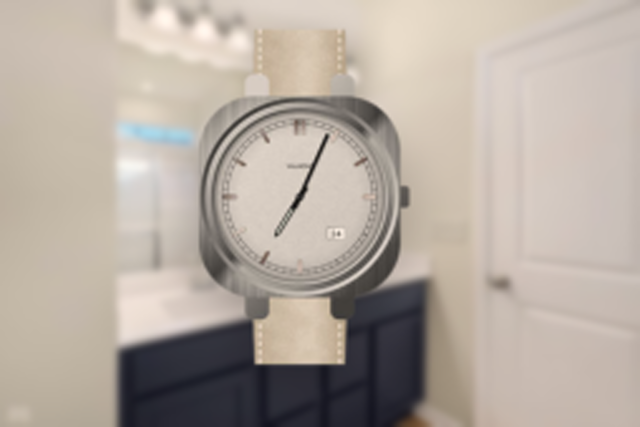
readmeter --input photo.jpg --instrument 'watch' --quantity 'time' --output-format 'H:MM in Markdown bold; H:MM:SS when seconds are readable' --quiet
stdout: **7:04**
